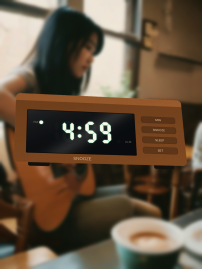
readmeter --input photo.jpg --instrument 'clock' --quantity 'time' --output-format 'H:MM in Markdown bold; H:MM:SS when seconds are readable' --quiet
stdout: **4:59**
